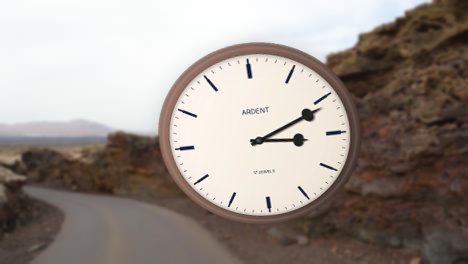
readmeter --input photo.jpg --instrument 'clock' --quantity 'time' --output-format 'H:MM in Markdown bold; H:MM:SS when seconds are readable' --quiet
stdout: **3:11**
